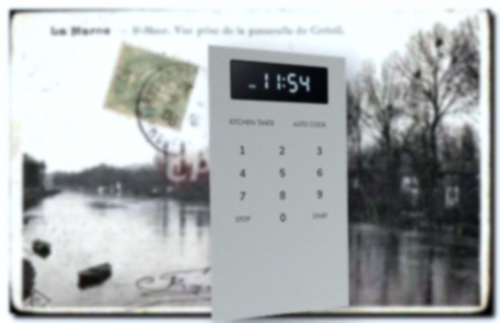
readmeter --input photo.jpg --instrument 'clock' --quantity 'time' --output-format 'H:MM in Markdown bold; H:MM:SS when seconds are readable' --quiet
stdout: **11:54**
